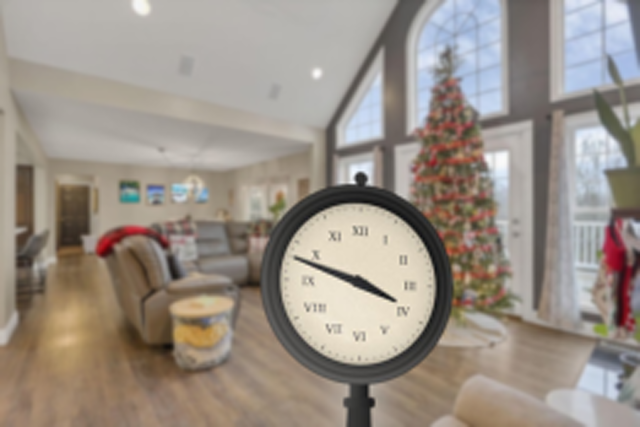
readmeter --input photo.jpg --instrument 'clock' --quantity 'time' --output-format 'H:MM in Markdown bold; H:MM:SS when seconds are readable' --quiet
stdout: **3:48**
